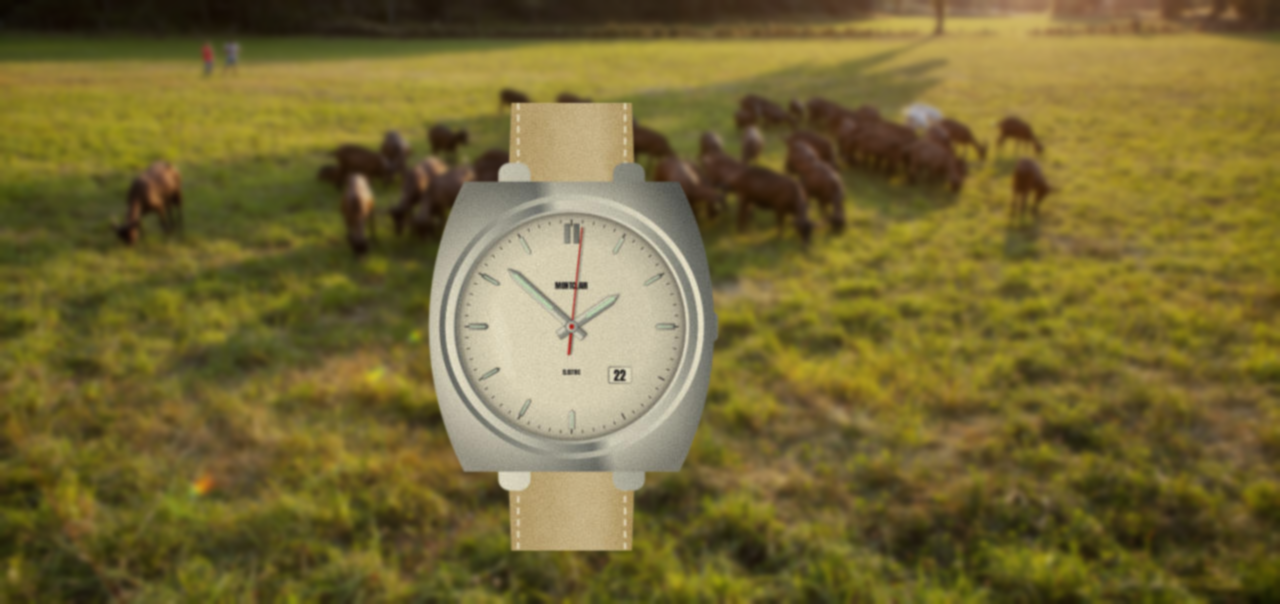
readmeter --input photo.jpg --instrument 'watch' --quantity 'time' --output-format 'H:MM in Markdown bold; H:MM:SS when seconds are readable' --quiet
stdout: **1:52:01**
